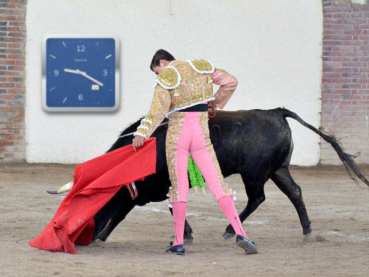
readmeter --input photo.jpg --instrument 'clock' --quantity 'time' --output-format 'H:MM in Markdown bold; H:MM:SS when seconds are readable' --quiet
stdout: **9:20**
